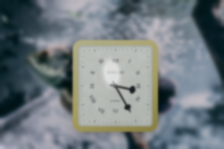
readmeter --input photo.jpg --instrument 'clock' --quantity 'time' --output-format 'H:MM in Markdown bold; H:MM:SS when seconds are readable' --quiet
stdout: **3:25**
